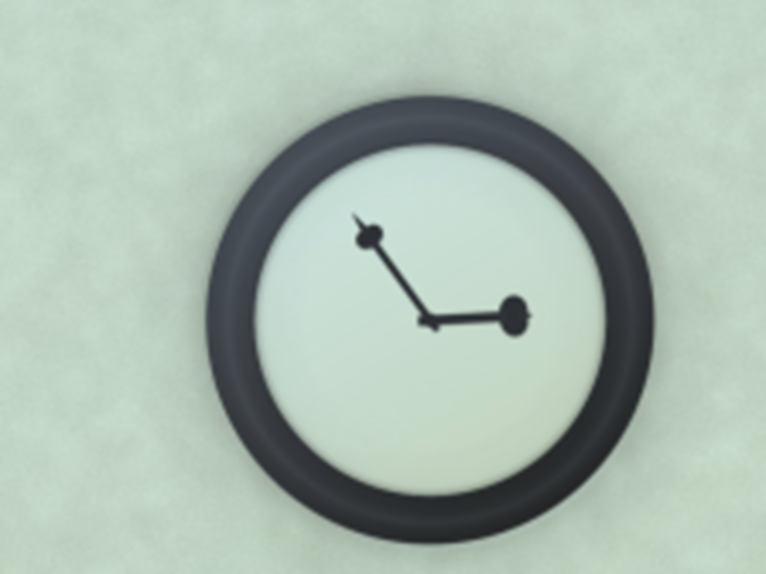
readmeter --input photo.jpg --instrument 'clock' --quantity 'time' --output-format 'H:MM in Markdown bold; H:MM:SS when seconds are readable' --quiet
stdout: **2:54**
